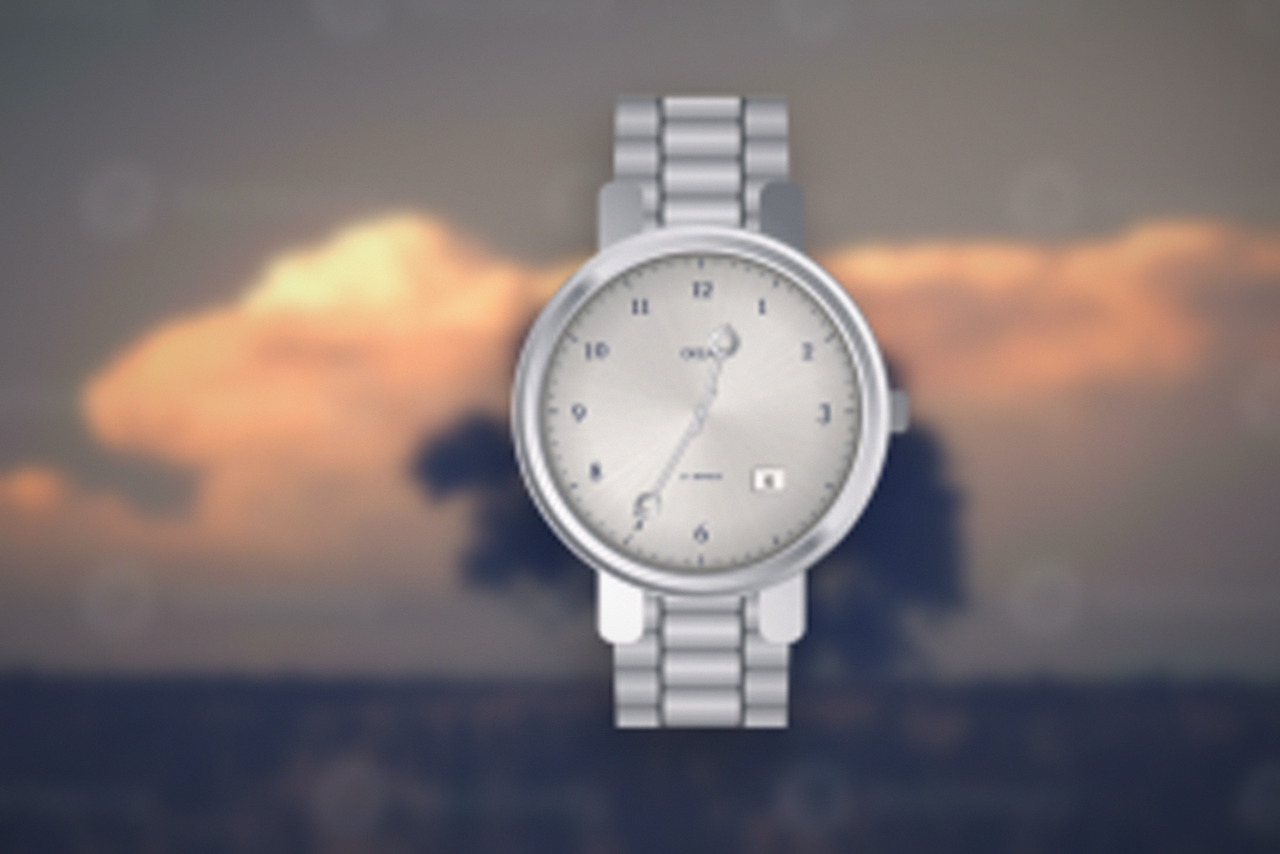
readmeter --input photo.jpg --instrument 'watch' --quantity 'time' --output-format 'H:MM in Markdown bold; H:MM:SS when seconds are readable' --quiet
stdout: **12:35**
